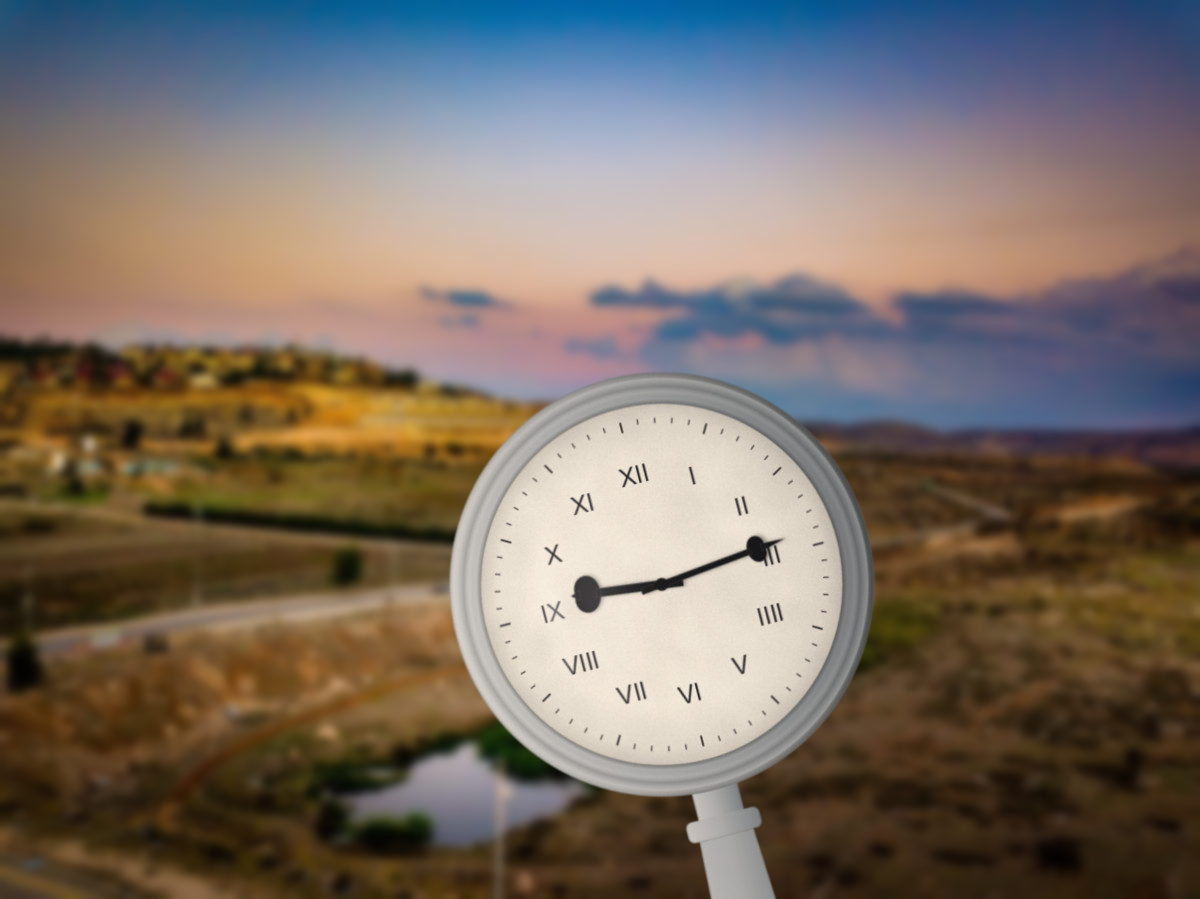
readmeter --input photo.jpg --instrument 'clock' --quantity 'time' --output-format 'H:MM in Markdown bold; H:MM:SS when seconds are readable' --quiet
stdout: **9:14**
